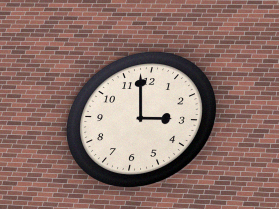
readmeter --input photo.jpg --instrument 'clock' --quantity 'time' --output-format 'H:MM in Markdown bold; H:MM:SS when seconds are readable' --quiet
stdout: **2:58**
